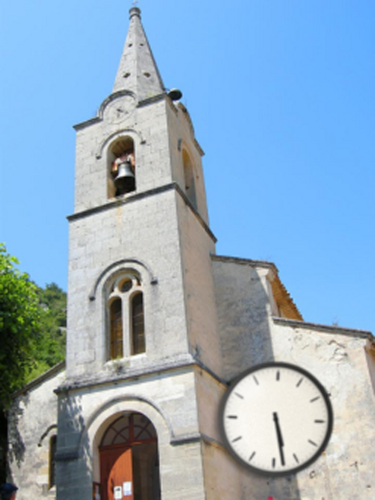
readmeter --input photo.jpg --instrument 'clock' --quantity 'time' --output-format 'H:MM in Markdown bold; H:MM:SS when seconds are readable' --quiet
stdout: **5:28**
